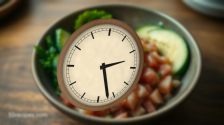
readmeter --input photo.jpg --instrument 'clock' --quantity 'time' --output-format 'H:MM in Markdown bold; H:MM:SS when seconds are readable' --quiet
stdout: **2:27**
